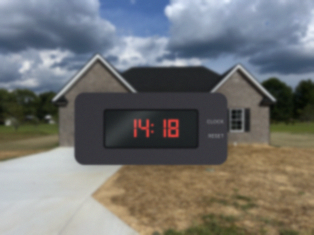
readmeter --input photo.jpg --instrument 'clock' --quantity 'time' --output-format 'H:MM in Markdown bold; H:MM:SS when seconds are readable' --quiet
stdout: **14:18**
